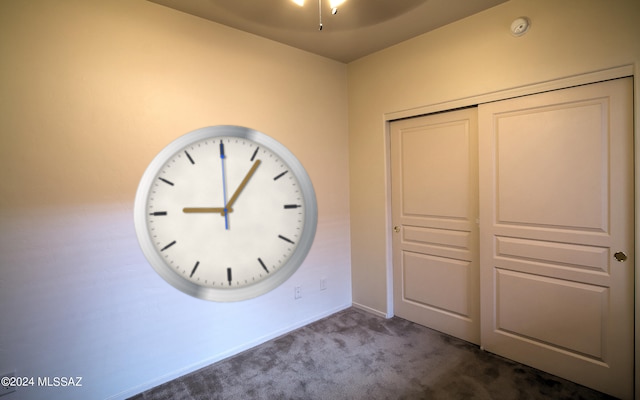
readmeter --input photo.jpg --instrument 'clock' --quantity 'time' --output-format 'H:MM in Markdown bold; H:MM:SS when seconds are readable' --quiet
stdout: **9:06:00**
